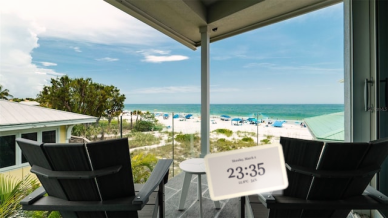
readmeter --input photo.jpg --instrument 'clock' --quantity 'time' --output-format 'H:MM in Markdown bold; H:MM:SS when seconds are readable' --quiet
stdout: **23:35**
